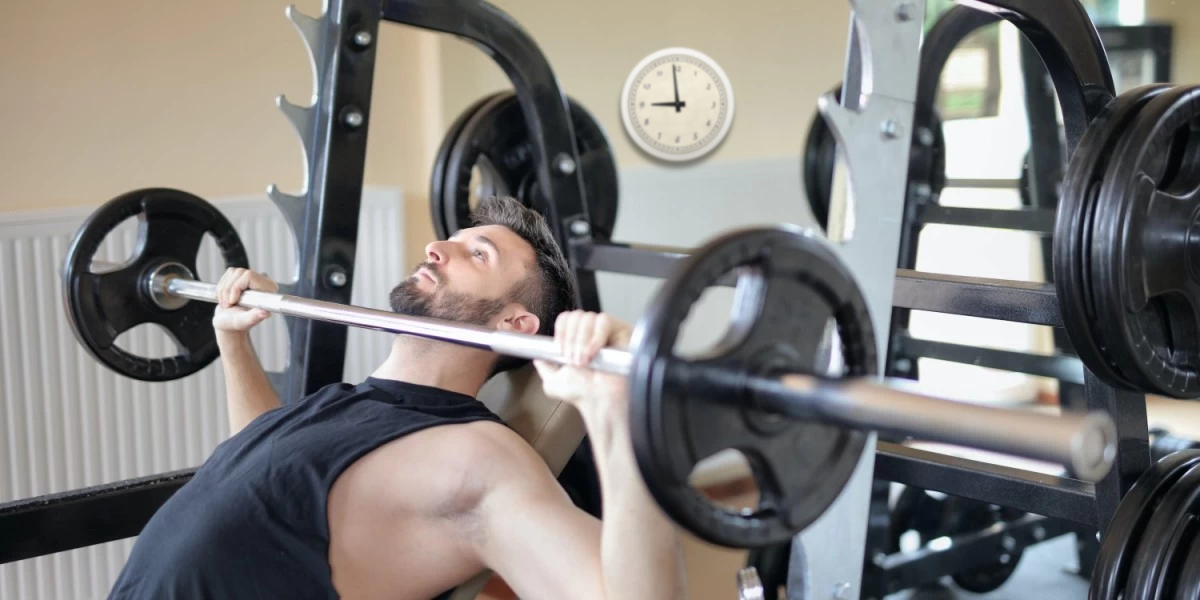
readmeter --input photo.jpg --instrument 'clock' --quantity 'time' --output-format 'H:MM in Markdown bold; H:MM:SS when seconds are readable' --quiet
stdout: **8:59**
